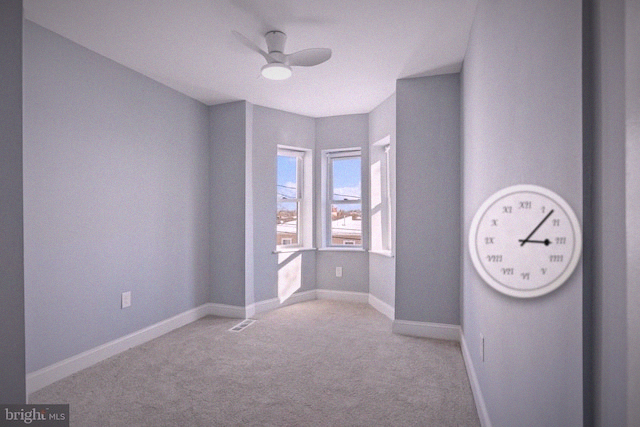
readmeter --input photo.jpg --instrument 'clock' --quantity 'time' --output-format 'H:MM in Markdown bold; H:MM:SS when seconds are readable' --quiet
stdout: **3:07**
